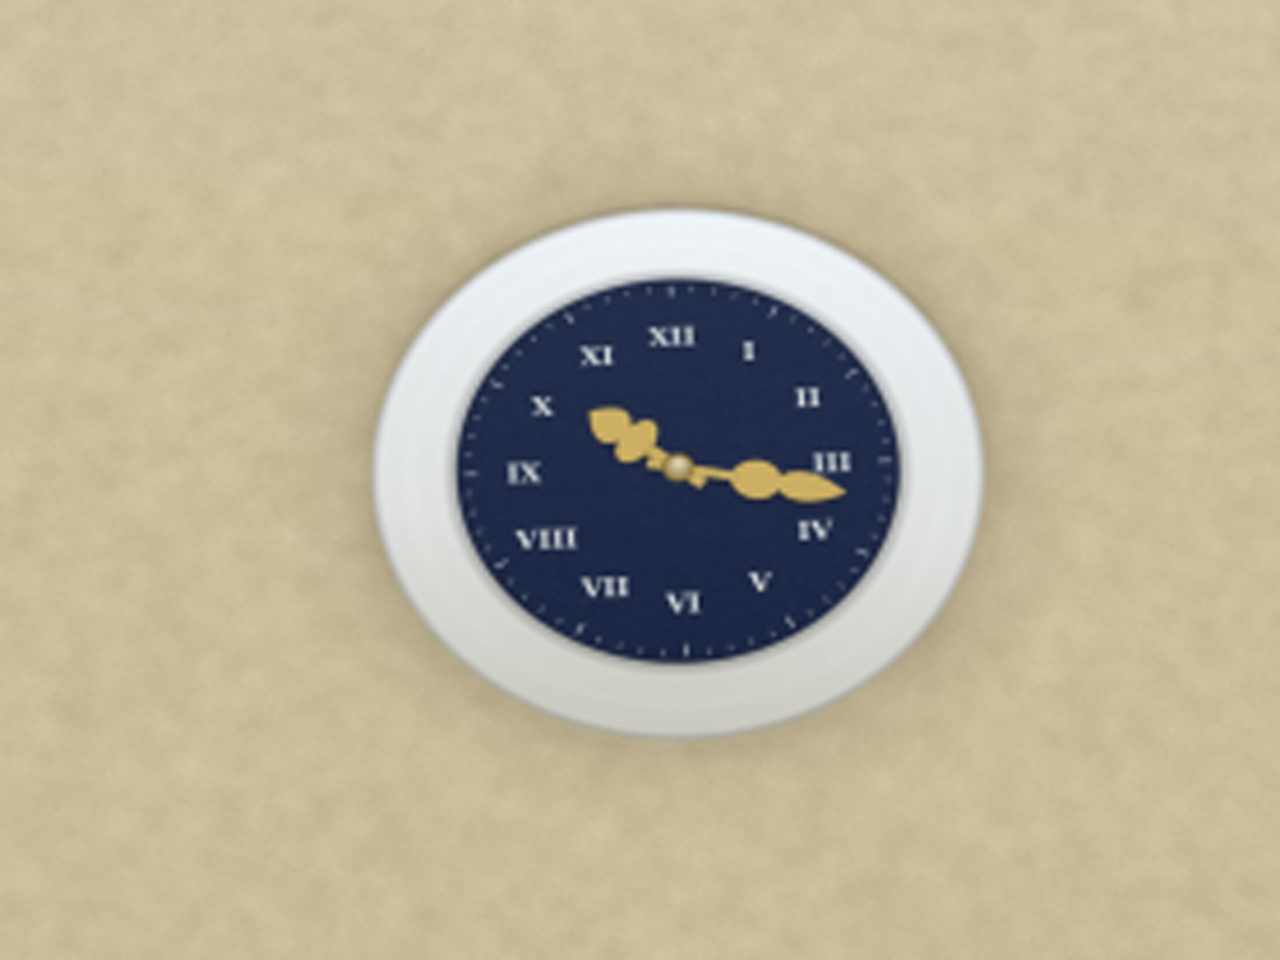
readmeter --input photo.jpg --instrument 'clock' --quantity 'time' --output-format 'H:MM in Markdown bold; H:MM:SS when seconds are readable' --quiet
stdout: **10:17**
